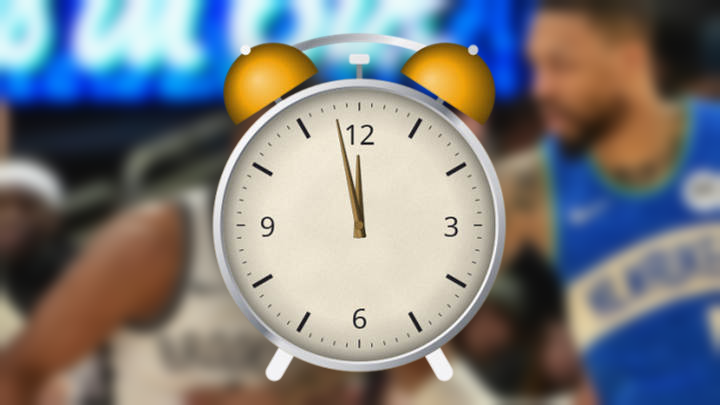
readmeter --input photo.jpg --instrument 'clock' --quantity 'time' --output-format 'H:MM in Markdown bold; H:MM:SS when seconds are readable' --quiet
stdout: **11:58**
